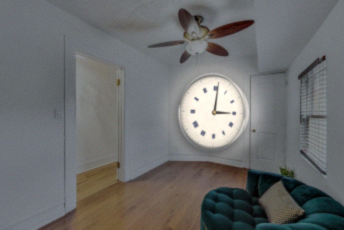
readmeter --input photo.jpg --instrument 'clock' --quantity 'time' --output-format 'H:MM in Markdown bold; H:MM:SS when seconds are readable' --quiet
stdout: **3:01**
